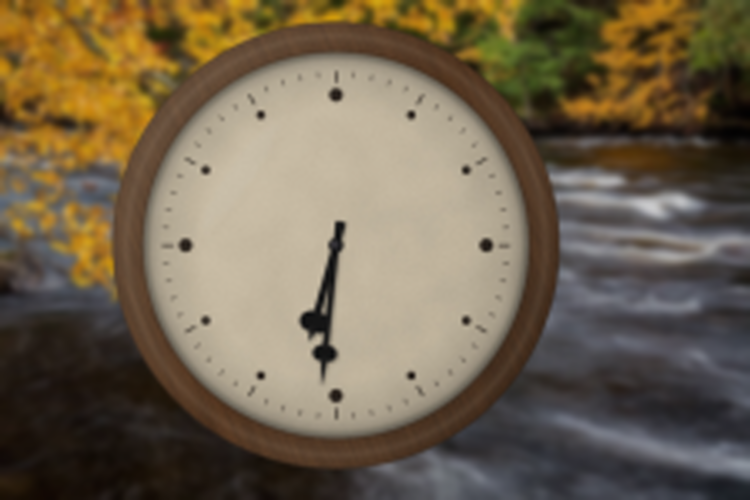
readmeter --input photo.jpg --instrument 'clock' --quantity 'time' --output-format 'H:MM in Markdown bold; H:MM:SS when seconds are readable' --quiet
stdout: **6:31**
